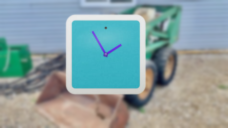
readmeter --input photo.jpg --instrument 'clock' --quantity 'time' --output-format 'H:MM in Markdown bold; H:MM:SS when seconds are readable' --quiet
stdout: **1:55**
